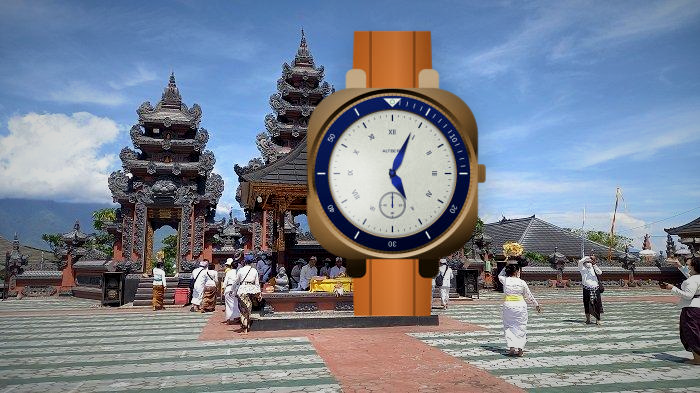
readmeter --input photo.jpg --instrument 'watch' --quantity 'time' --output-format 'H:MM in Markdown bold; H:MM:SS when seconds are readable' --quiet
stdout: **5:04**
